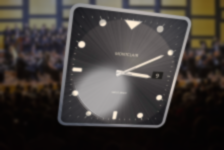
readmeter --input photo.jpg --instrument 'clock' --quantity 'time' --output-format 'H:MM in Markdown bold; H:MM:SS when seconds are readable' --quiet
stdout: **3:10**
